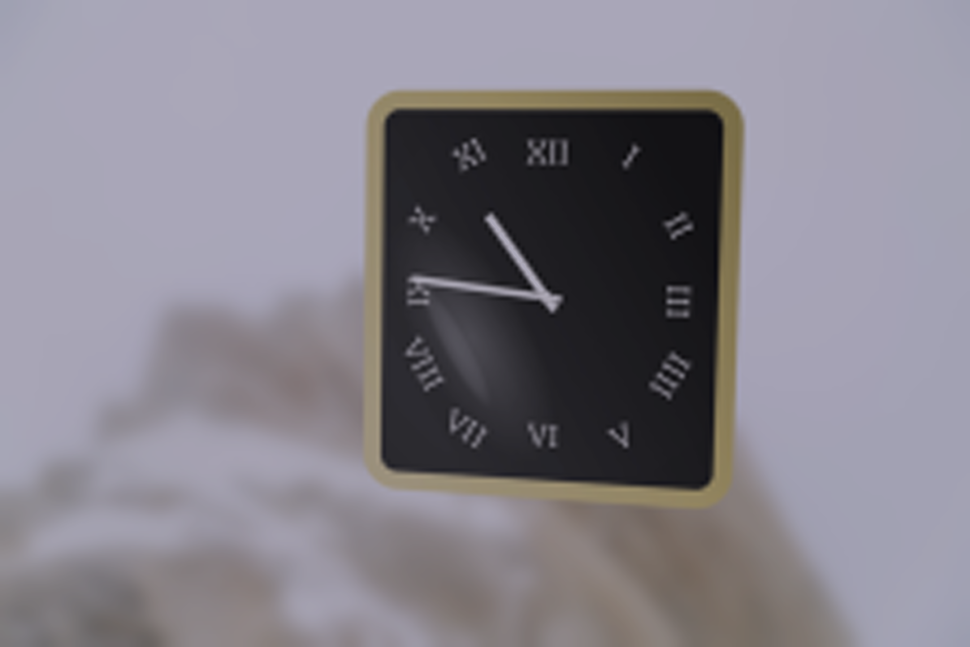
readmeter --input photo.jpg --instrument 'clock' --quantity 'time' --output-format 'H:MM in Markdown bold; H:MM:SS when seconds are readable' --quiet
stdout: **10:46**
